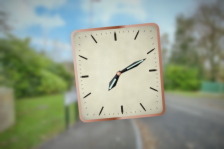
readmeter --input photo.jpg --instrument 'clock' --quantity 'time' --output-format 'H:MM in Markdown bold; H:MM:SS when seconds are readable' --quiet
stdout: **7:11**
